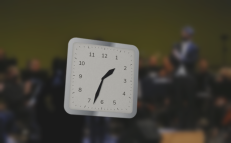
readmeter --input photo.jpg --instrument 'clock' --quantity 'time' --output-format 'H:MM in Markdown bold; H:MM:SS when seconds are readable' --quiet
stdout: **1:33**
